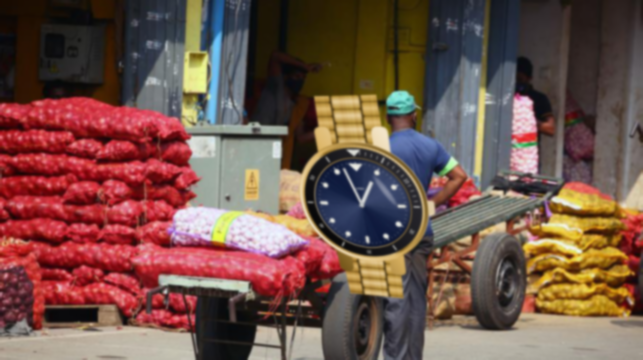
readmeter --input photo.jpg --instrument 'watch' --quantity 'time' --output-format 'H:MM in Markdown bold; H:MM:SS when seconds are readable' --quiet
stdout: **12:57**
